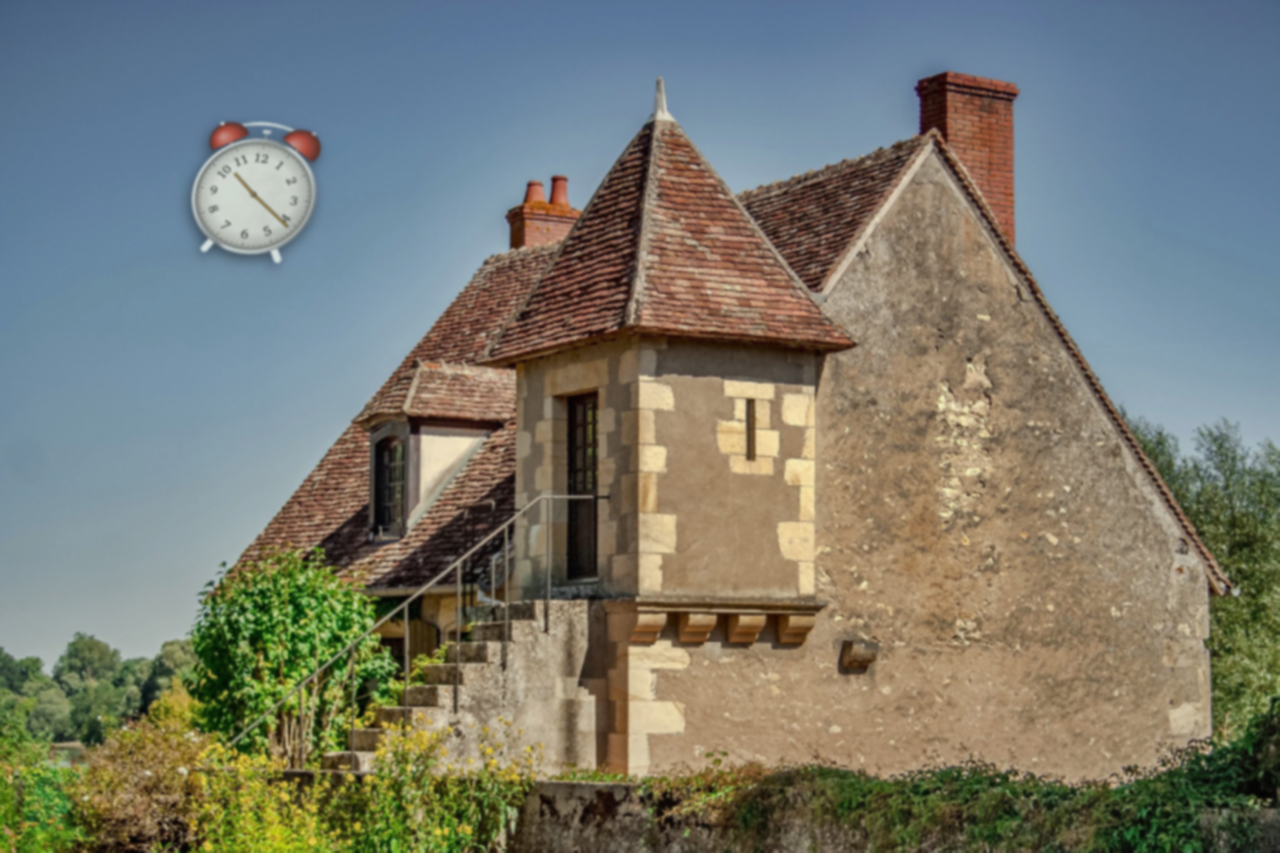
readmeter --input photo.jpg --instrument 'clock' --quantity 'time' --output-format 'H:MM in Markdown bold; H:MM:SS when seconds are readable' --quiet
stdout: **10:21**
